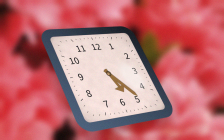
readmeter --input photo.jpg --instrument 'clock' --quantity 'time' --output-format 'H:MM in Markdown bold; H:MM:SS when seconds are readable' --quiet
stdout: **5:24**
